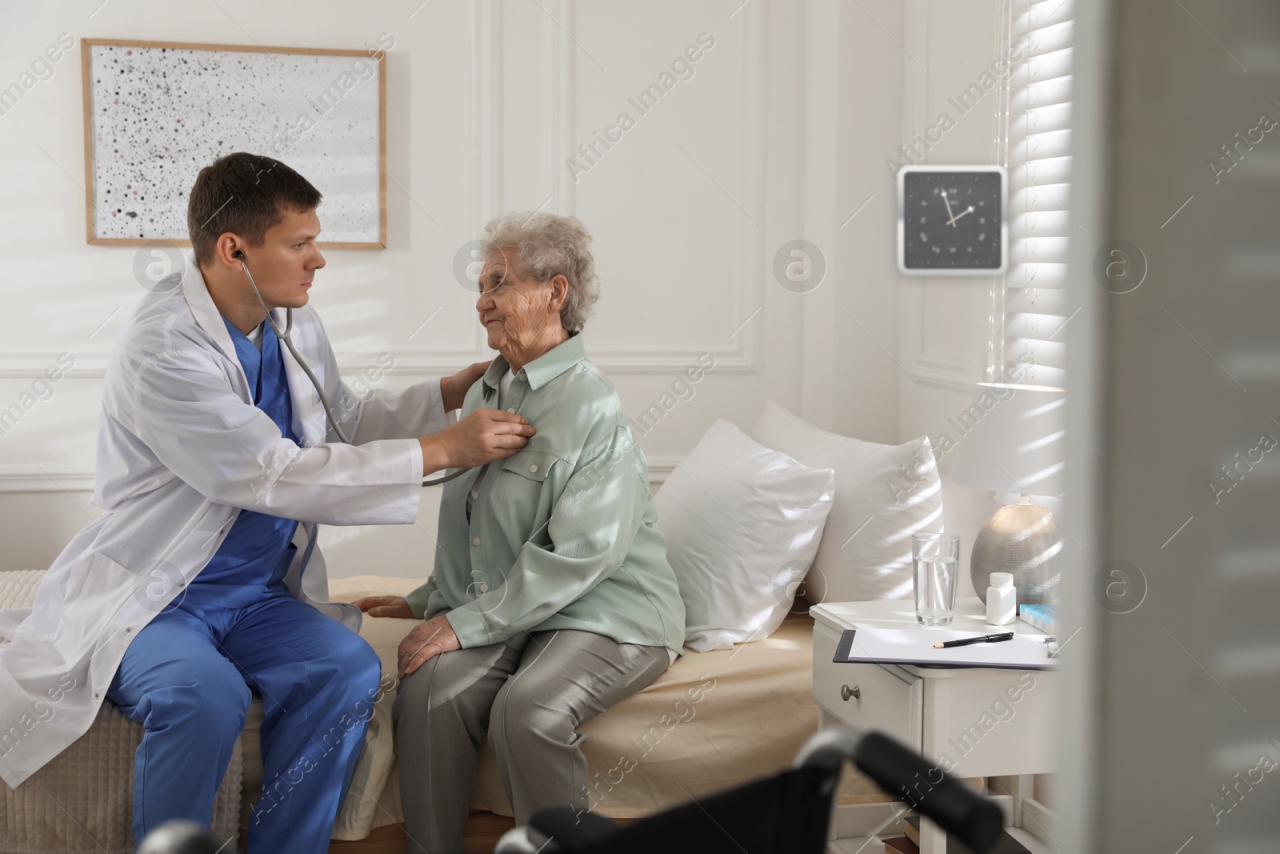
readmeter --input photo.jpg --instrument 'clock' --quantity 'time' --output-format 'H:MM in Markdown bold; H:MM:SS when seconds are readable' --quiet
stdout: **1:57**
